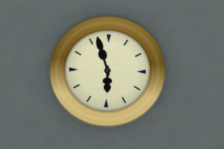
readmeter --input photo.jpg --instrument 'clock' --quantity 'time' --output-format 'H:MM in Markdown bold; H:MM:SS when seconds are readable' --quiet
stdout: **5:57**
